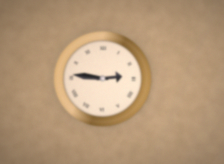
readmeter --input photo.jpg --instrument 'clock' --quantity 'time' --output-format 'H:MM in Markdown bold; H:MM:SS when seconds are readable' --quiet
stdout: **2:46**
